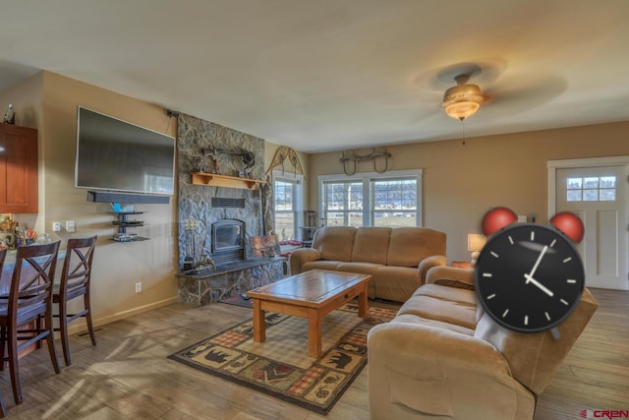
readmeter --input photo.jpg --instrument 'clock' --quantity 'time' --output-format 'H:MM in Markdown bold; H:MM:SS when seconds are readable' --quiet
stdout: **4:04**
